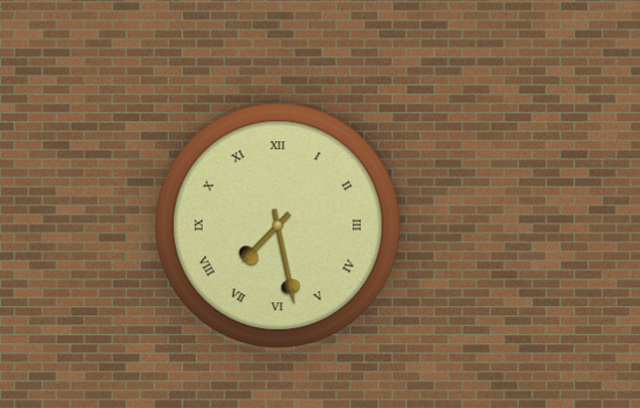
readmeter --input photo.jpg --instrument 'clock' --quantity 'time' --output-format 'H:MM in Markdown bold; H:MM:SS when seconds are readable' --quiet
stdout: **7:28**
